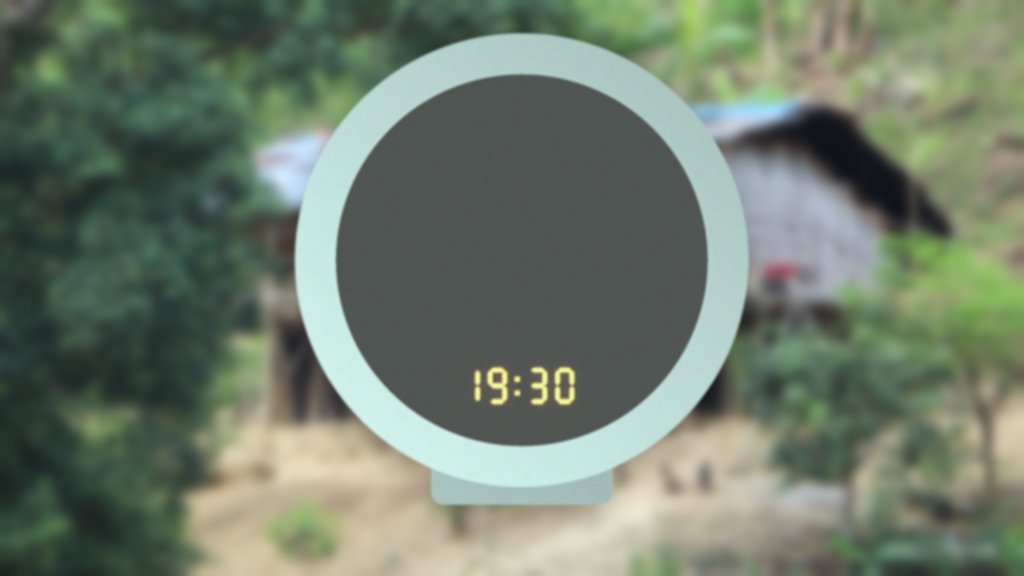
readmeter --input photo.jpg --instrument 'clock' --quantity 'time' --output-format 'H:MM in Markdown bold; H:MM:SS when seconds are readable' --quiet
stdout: **19:30**
